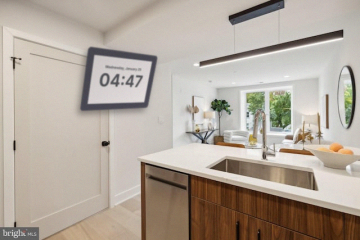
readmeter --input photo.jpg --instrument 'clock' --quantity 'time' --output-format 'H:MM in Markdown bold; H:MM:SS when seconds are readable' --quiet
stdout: **4:47**
